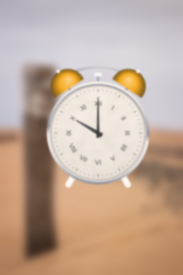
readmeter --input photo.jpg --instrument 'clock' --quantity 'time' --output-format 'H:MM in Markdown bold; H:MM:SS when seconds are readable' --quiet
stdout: **10:00**
